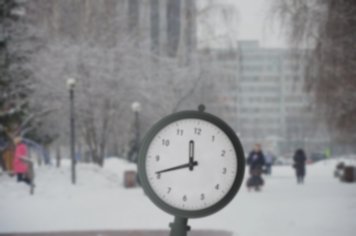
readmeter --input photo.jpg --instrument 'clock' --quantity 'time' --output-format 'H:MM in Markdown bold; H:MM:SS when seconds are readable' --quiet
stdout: **11:41**
